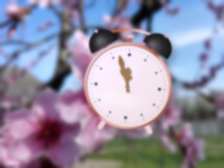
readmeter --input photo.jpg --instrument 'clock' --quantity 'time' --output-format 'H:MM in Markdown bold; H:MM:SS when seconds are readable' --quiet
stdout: **11:57**
